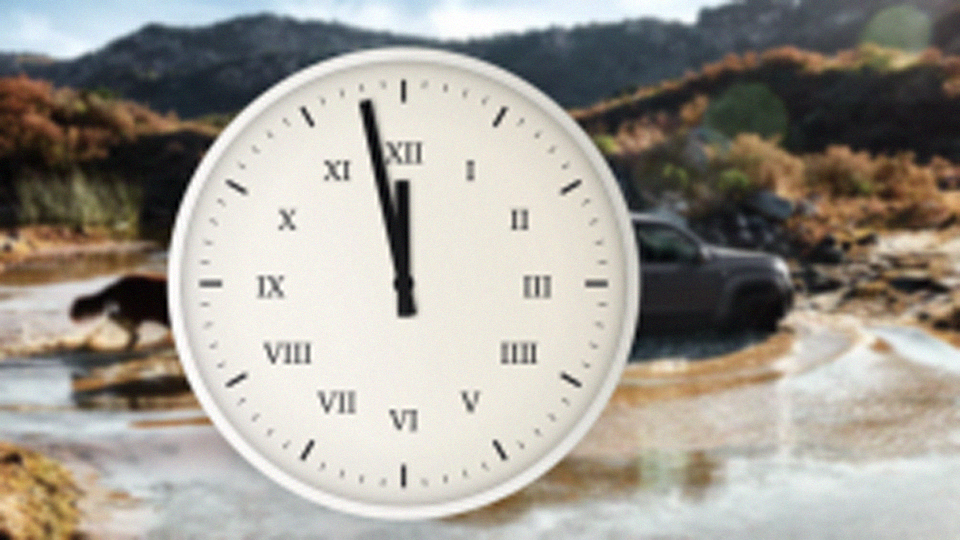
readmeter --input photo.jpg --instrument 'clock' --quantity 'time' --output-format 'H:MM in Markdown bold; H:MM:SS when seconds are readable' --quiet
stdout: **11:58**
